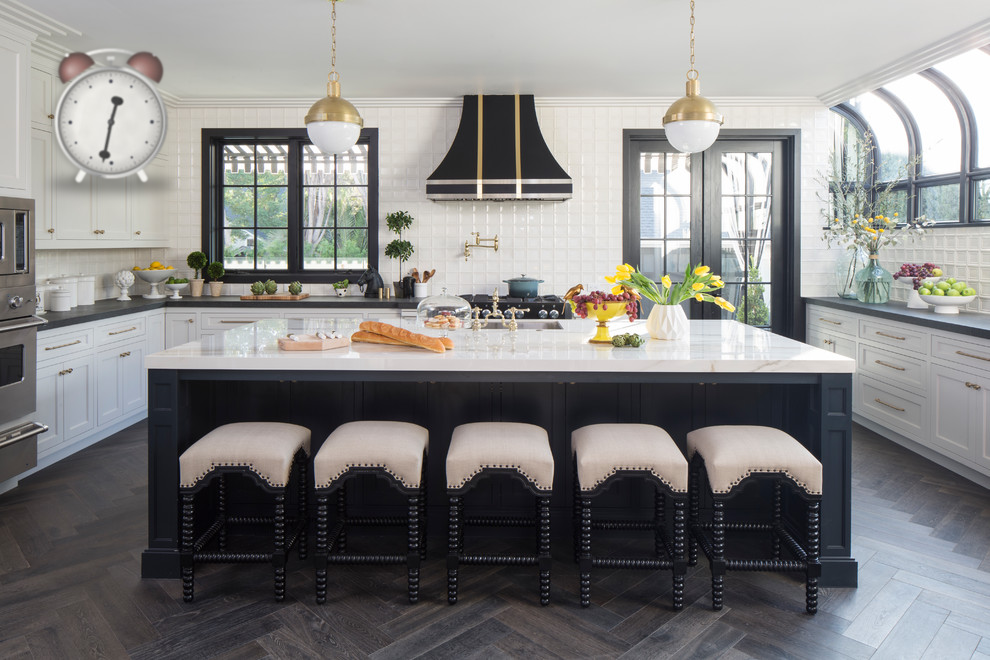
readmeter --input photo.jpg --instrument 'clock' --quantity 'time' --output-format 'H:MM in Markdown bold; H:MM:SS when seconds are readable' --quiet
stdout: **12:32**
